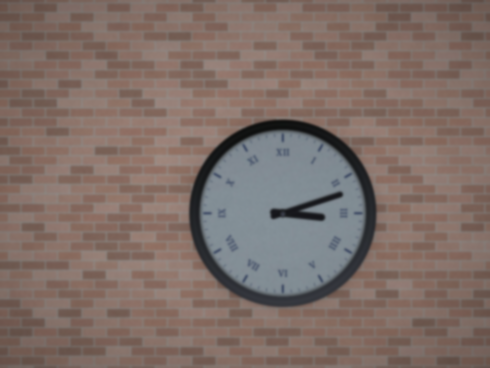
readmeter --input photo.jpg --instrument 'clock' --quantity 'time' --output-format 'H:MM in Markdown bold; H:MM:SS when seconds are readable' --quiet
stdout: **3:12**
